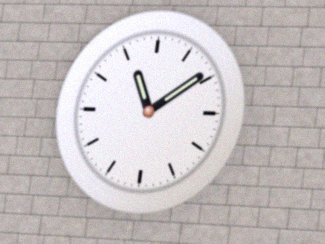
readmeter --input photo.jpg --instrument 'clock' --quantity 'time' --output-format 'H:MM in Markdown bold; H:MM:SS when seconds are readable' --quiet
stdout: **11:09**
